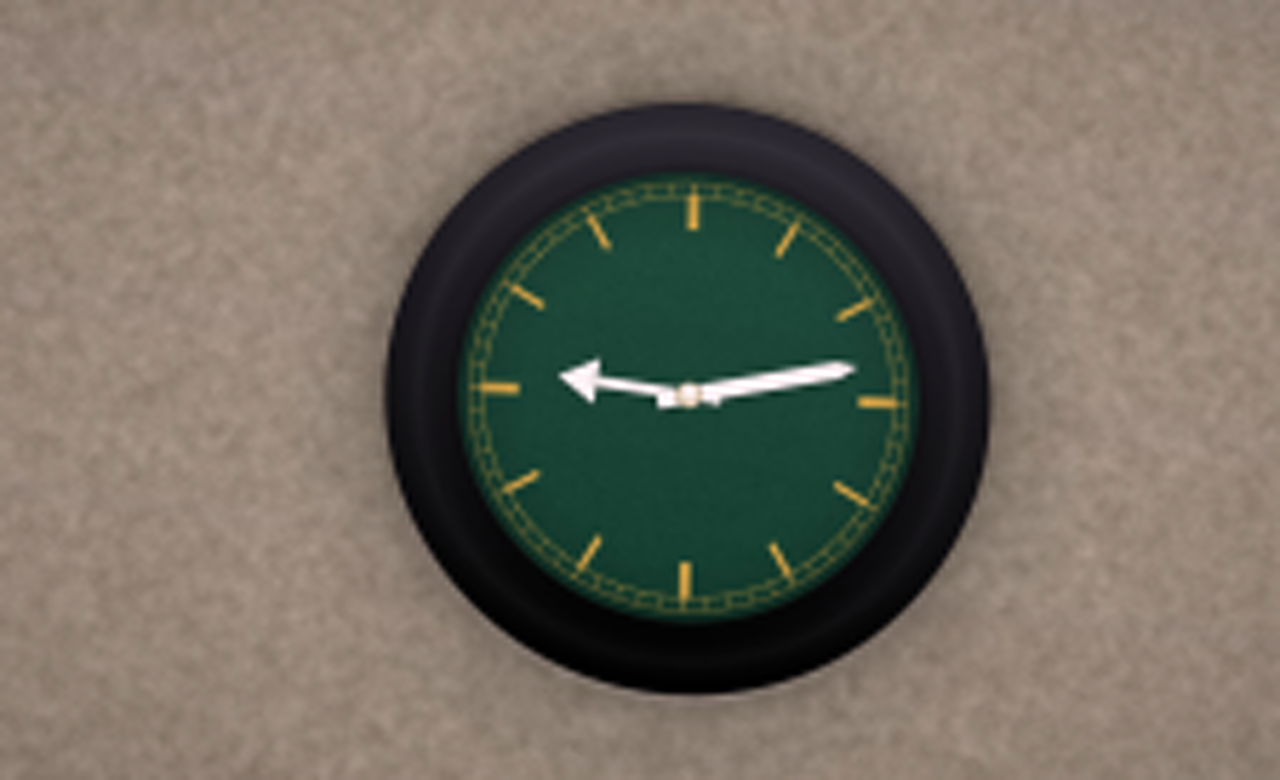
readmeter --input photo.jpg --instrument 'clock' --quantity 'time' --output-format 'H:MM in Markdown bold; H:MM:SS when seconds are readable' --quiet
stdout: **9:13**
